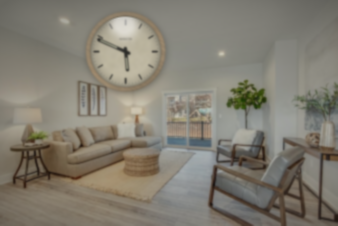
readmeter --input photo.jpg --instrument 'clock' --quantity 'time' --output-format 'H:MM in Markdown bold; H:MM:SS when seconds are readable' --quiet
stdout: **5:49**
